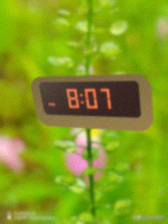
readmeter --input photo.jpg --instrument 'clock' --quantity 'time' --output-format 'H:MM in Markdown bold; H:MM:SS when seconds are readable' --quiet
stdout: **8:07**
